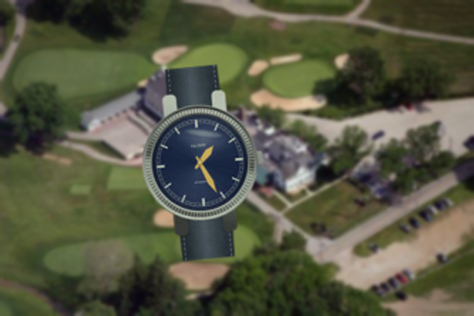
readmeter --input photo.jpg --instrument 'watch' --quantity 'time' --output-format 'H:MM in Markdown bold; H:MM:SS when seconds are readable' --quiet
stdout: **1:26**
